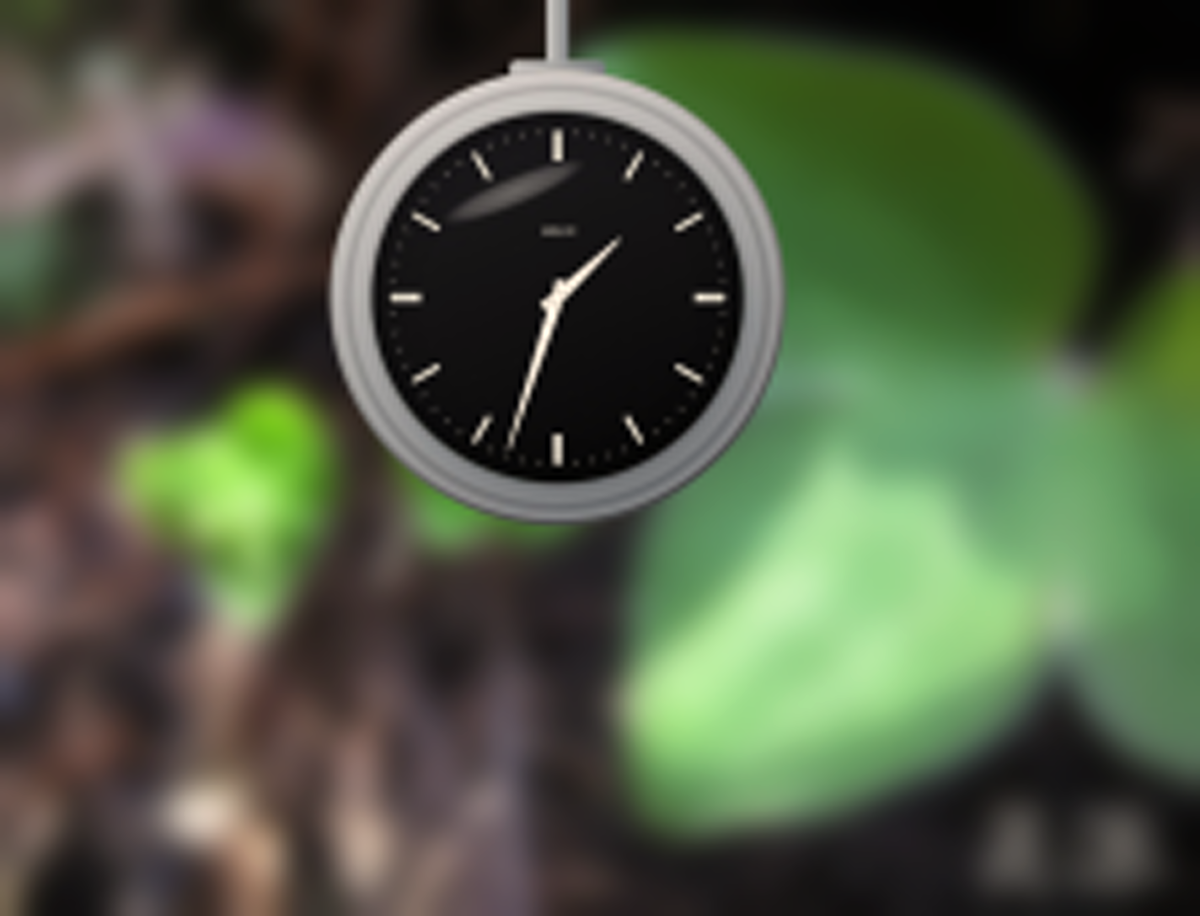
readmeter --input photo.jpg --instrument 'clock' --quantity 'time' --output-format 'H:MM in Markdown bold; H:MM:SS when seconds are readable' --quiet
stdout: **1:33**
